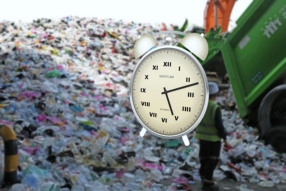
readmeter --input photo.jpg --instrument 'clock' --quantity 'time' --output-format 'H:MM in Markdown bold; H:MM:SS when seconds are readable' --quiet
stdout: **5:12**
